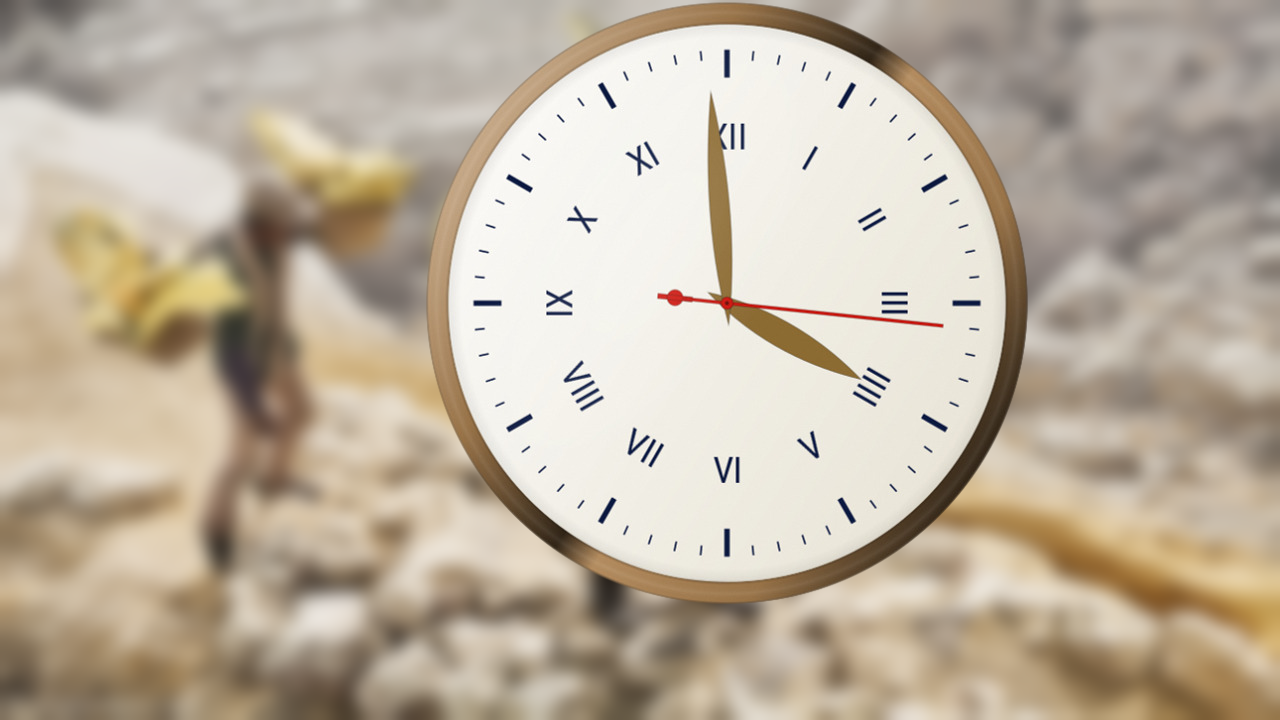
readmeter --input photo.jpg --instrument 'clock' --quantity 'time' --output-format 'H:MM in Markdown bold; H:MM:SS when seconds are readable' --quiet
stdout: **3:59:16**
